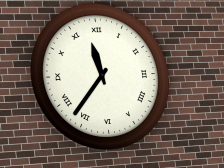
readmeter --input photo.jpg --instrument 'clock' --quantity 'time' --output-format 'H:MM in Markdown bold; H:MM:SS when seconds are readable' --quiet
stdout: **11:37**
